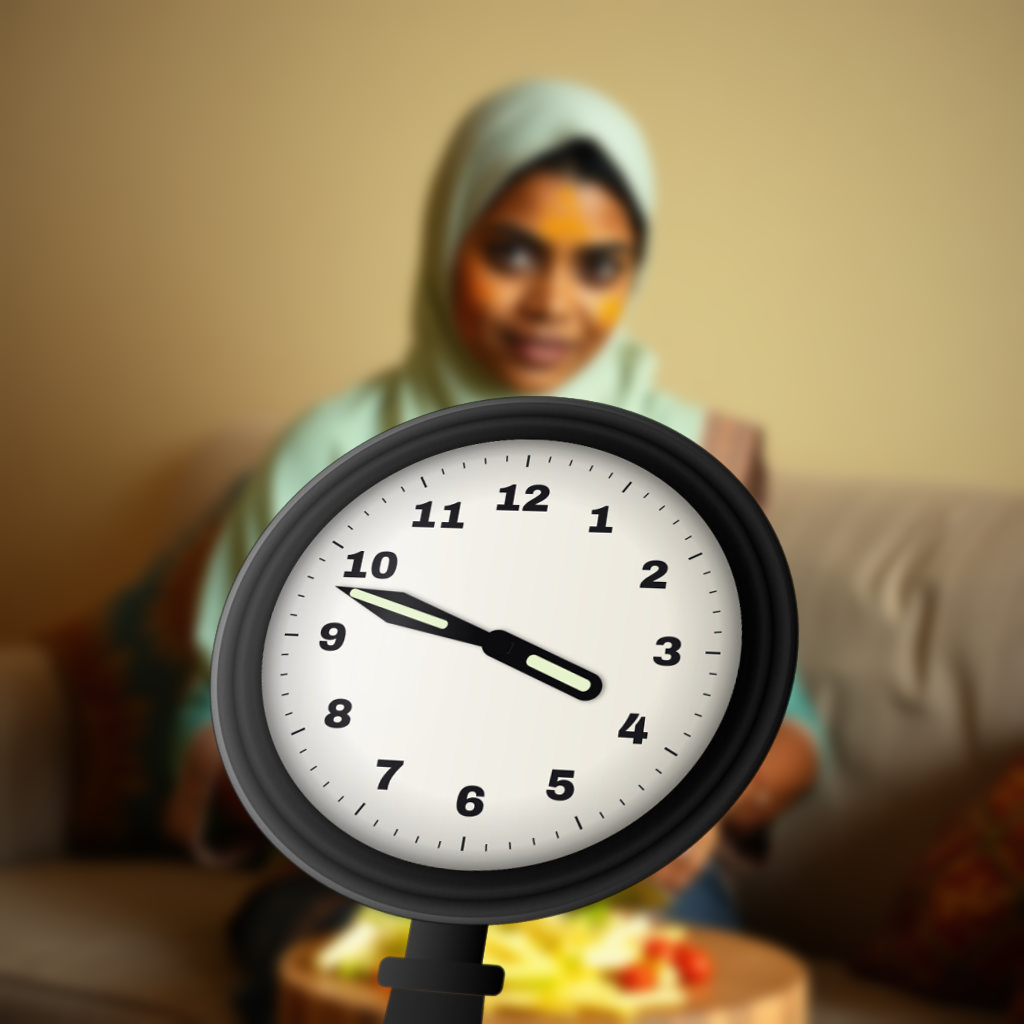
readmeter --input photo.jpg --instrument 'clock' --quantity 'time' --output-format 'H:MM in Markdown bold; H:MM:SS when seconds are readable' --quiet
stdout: **3:48**
